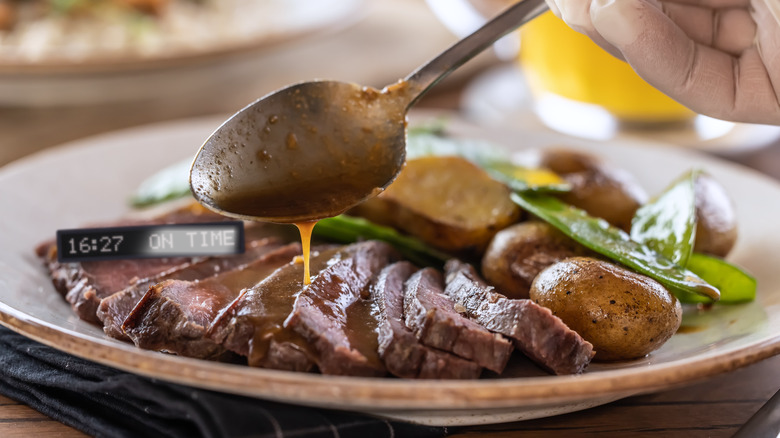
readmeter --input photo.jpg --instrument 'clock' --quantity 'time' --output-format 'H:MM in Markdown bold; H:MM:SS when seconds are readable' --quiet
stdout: **16:27**
